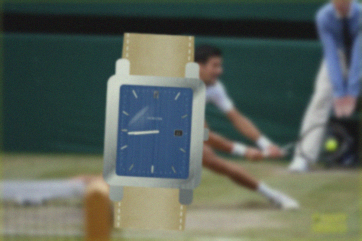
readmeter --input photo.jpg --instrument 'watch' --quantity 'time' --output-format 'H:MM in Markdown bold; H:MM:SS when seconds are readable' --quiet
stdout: **8:44**
